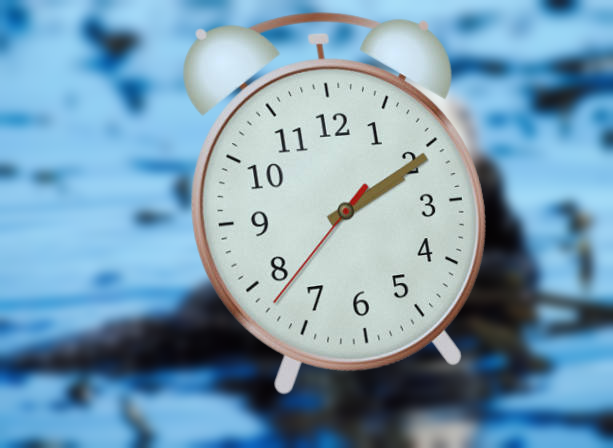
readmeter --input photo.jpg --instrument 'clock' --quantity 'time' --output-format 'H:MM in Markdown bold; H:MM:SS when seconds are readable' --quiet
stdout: **2:10:38**
